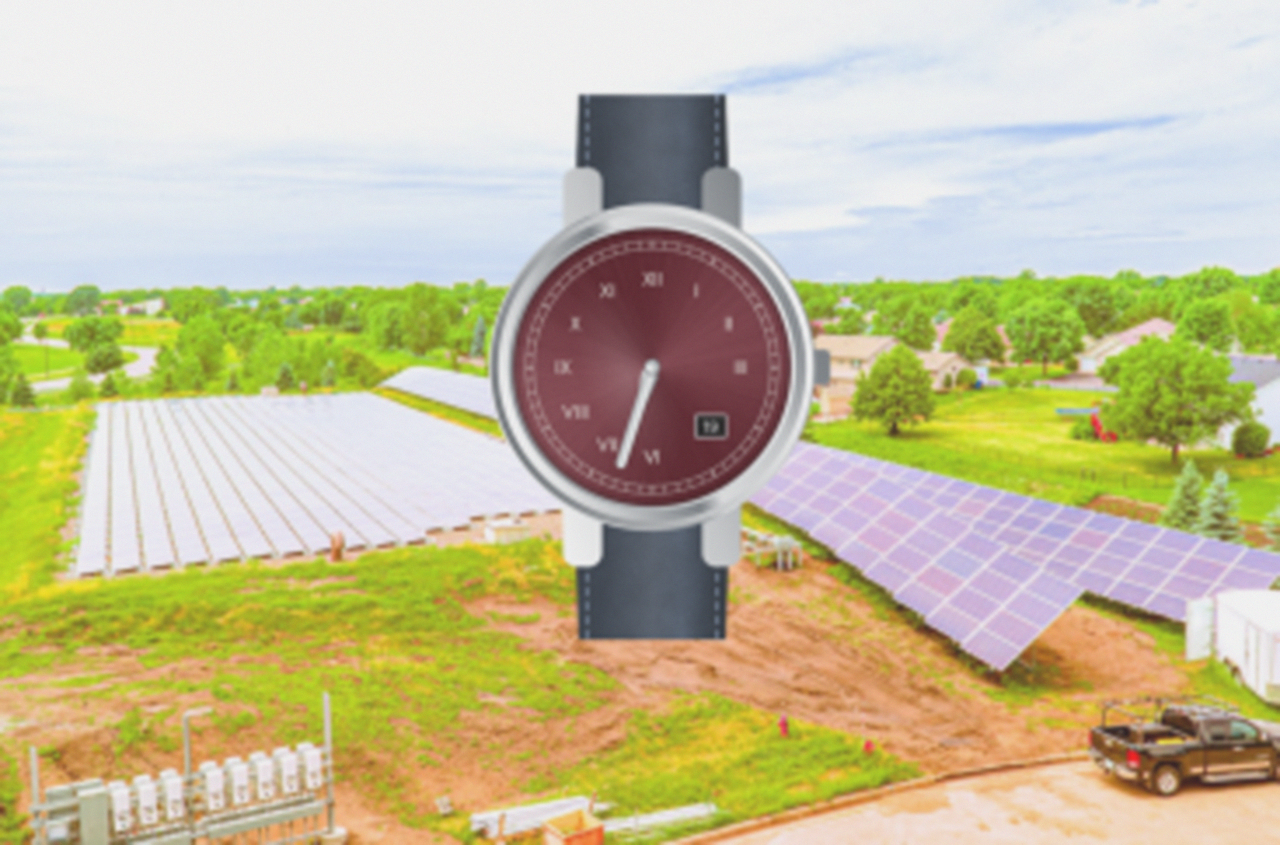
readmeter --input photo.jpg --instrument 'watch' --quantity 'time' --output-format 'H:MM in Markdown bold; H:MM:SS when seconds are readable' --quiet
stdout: **6:33**
